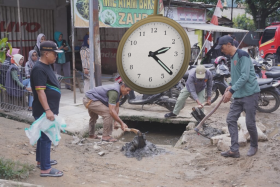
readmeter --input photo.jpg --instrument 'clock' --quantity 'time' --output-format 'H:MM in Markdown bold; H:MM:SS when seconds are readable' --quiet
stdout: **2:22**
